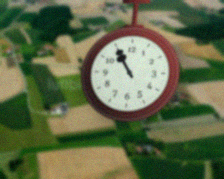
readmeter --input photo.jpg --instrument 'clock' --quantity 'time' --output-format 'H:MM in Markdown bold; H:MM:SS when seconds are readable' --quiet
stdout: **10:55**
